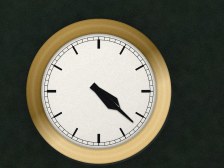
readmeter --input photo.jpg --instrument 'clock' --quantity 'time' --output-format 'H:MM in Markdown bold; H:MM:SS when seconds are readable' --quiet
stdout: **4:22**
